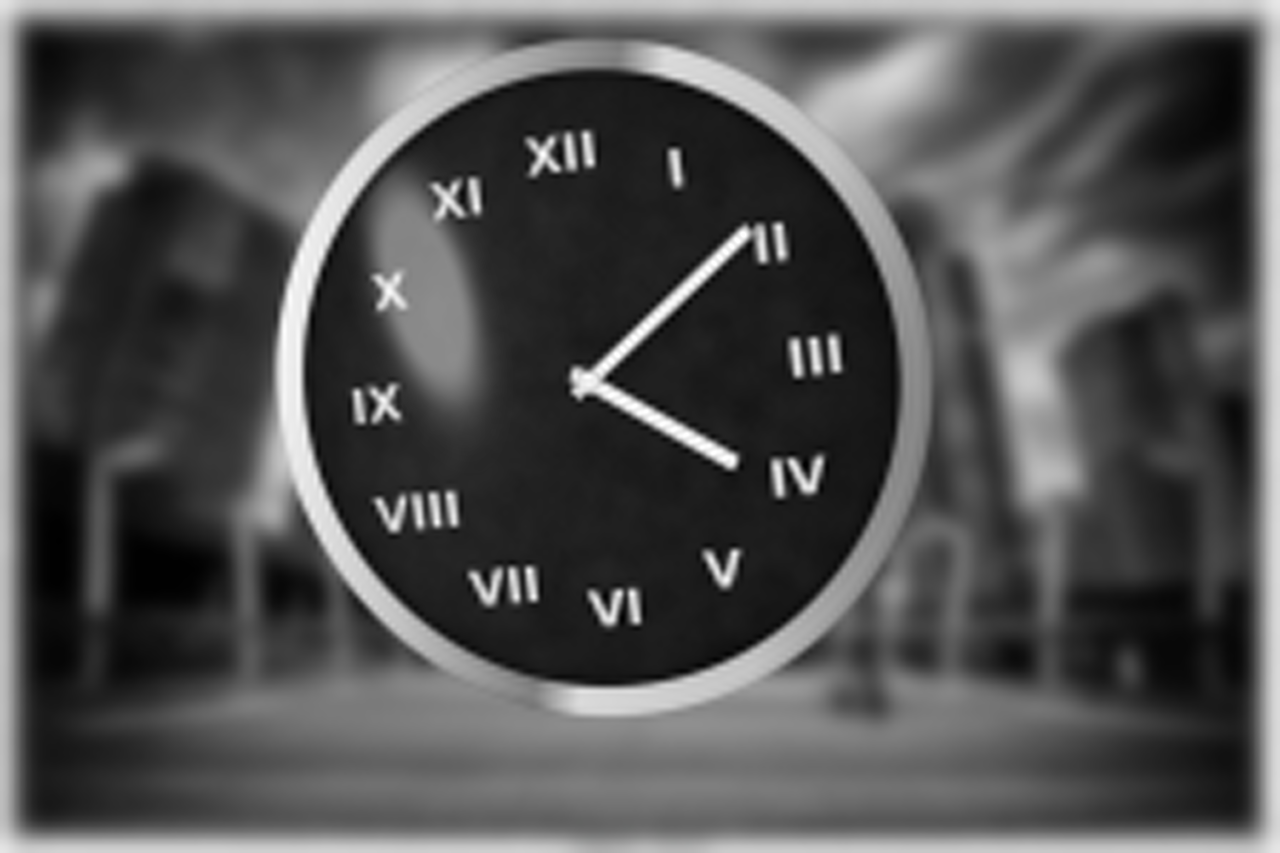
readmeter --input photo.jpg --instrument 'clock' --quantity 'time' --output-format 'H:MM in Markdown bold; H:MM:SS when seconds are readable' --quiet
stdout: **4:09**
